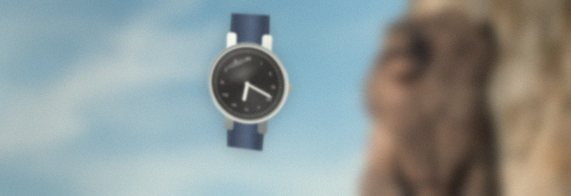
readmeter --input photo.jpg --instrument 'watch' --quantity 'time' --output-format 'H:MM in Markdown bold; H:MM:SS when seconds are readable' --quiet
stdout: **6:19**
